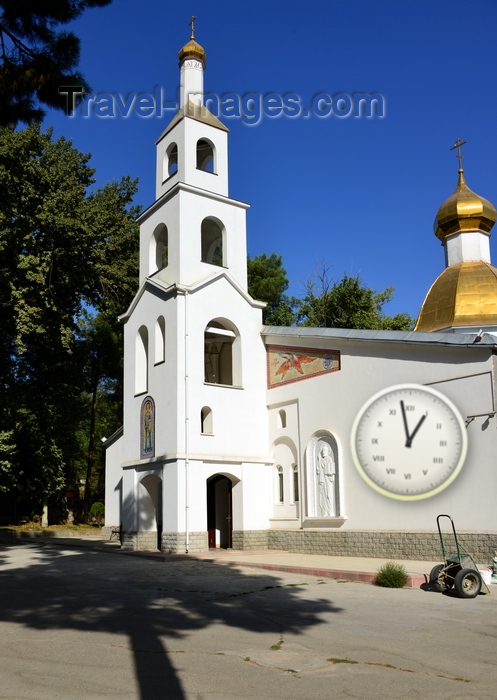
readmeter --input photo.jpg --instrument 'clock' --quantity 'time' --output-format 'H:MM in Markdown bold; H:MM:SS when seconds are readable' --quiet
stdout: **12:58**
